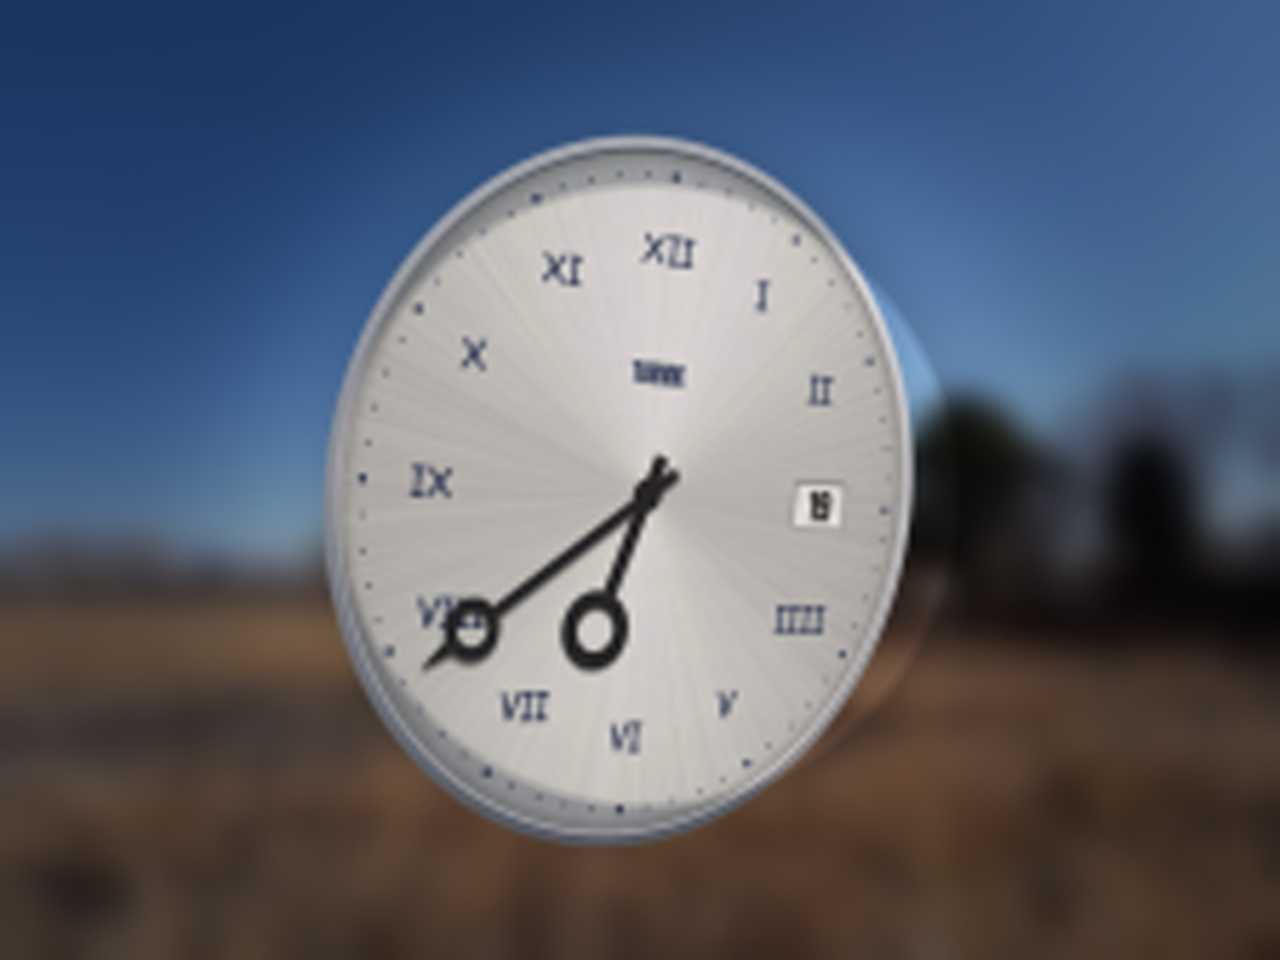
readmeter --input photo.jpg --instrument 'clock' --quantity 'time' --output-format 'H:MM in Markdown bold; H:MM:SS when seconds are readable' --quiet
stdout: **6:39**
